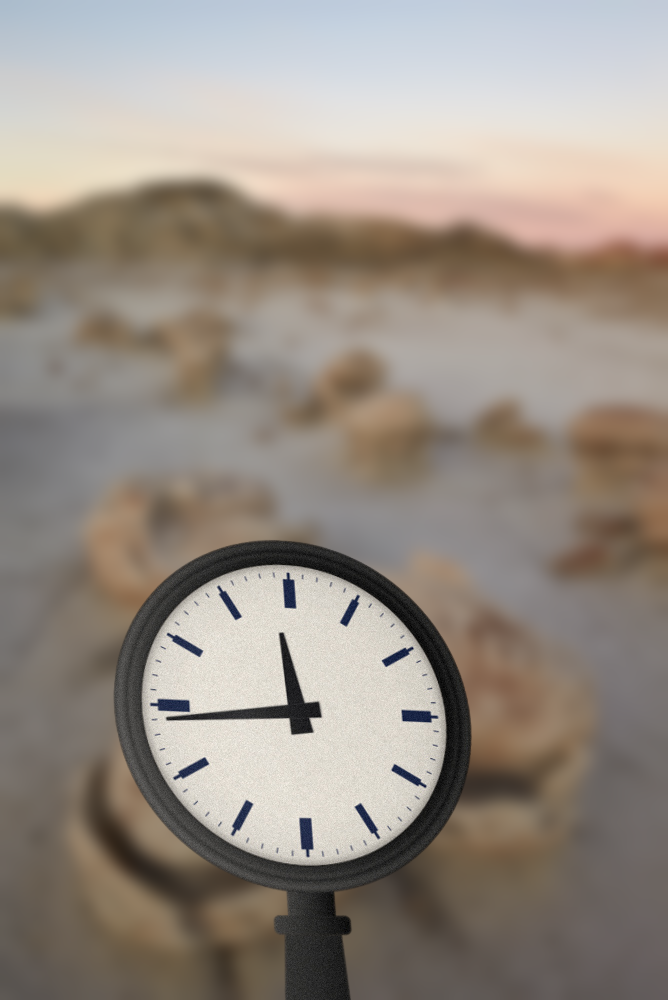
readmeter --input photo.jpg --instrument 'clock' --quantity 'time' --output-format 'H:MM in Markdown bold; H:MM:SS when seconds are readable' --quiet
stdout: **11:44**
